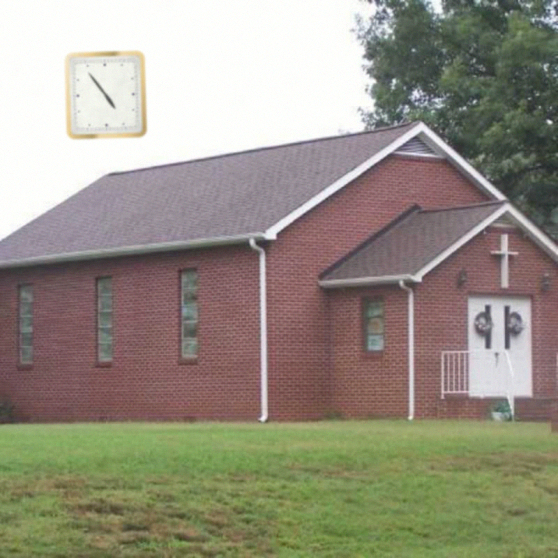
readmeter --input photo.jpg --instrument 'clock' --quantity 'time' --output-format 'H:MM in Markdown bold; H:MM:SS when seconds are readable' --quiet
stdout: **4:54**
